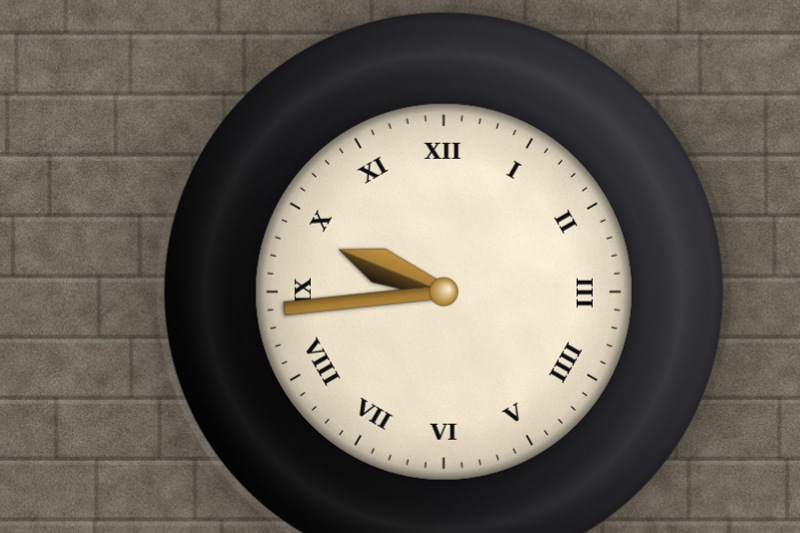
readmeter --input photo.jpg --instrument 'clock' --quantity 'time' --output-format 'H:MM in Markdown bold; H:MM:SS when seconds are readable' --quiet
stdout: **9:44**
